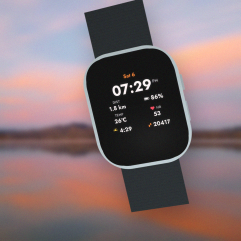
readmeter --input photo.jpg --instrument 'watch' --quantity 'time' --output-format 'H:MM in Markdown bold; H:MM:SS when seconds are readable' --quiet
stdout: **7:29**
